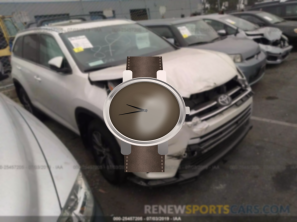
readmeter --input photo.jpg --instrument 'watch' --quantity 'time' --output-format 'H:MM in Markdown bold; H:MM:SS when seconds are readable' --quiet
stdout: **9:43**
